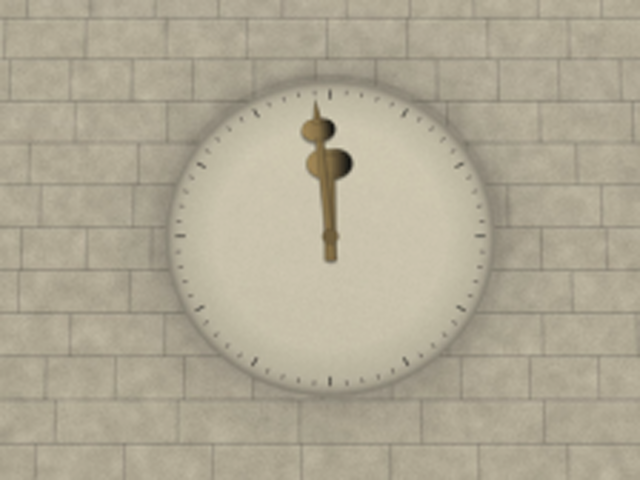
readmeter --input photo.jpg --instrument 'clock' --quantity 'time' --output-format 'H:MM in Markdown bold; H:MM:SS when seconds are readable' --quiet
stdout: **11:59**
